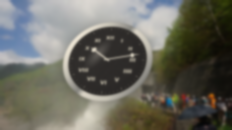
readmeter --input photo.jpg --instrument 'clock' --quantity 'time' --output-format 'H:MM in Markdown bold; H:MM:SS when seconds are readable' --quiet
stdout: **10:13**
